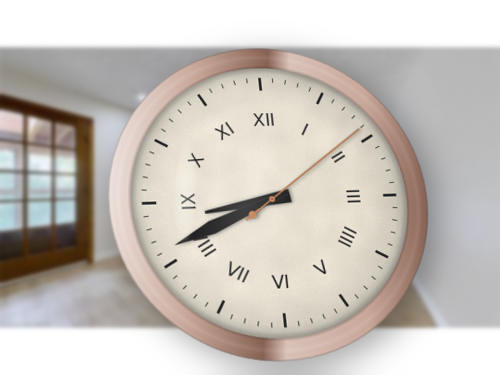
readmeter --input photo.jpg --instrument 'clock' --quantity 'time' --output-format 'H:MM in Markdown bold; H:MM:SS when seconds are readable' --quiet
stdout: **8:41:09**
